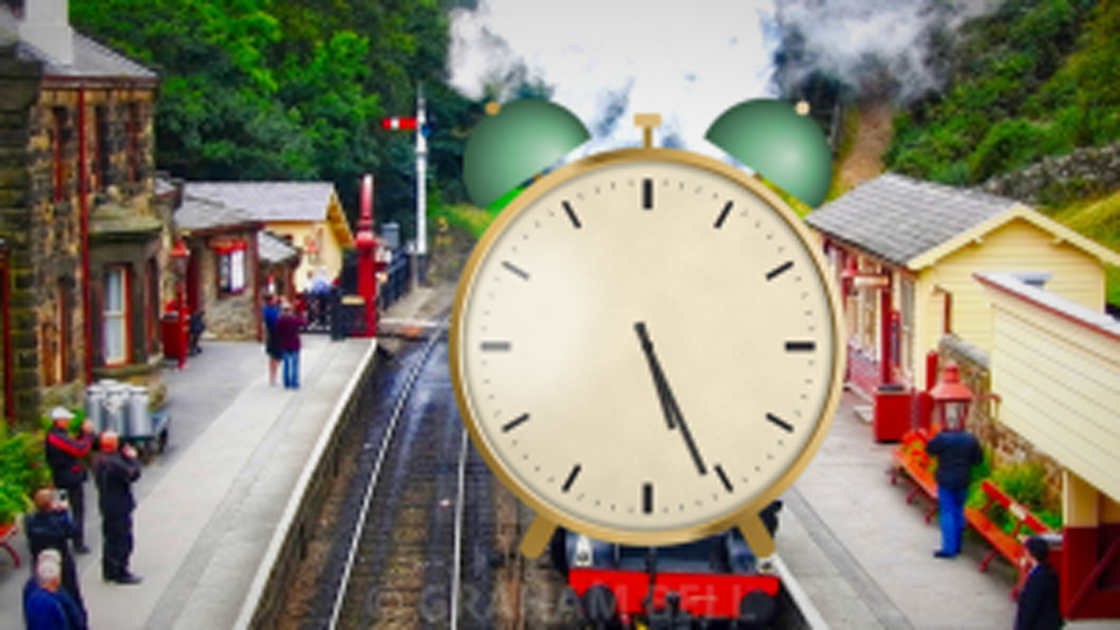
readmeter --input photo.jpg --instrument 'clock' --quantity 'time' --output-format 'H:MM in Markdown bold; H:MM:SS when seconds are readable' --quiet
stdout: **5:26**
